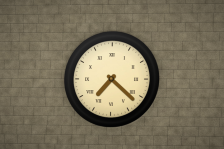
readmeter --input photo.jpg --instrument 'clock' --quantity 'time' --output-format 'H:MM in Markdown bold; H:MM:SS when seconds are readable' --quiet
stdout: **7:22**
